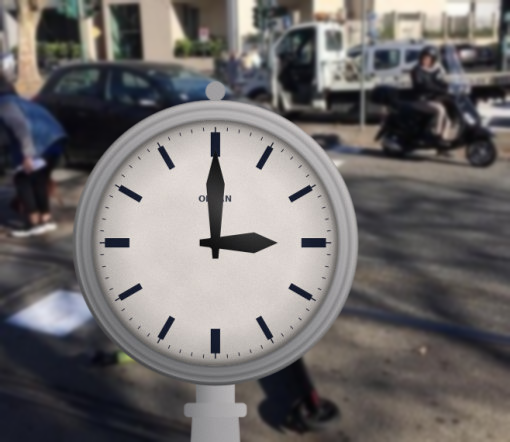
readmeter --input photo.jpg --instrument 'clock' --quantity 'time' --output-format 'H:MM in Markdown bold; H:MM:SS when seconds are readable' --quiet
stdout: **3:00**
